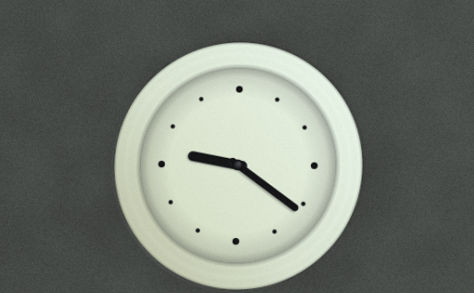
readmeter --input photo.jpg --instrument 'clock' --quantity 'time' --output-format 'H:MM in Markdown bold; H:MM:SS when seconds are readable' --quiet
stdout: **9:21**
